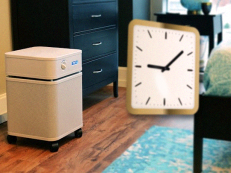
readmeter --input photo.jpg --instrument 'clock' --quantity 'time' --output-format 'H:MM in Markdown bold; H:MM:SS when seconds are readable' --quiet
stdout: **9:08**
